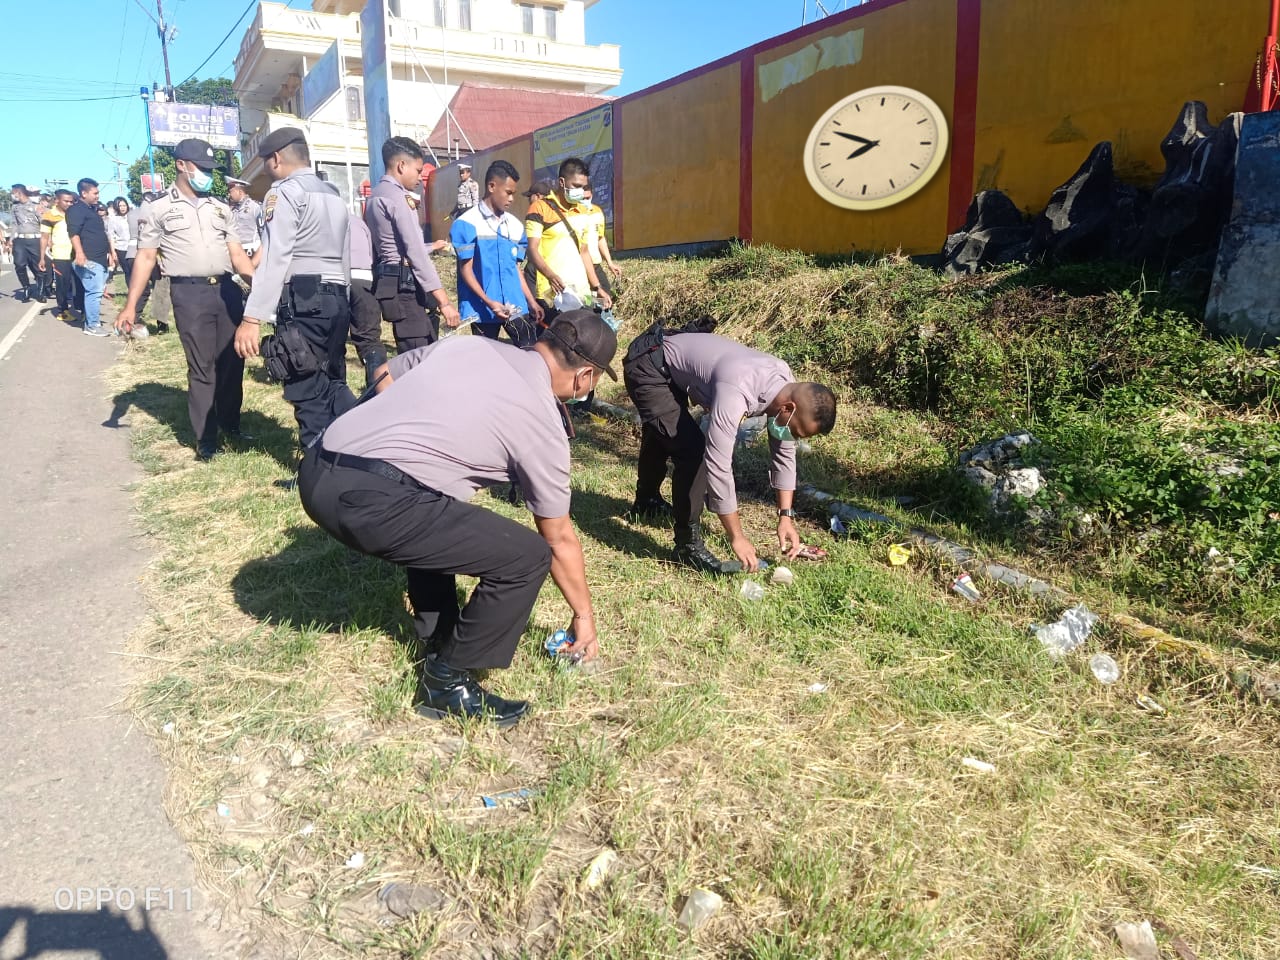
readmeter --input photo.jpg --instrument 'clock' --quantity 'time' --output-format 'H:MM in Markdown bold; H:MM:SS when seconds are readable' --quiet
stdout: **7:48**
